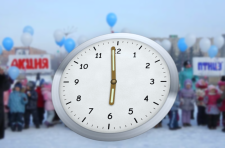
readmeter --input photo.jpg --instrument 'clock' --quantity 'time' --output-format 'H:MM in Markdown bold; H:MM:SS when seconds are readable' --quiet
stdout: **5:59**
